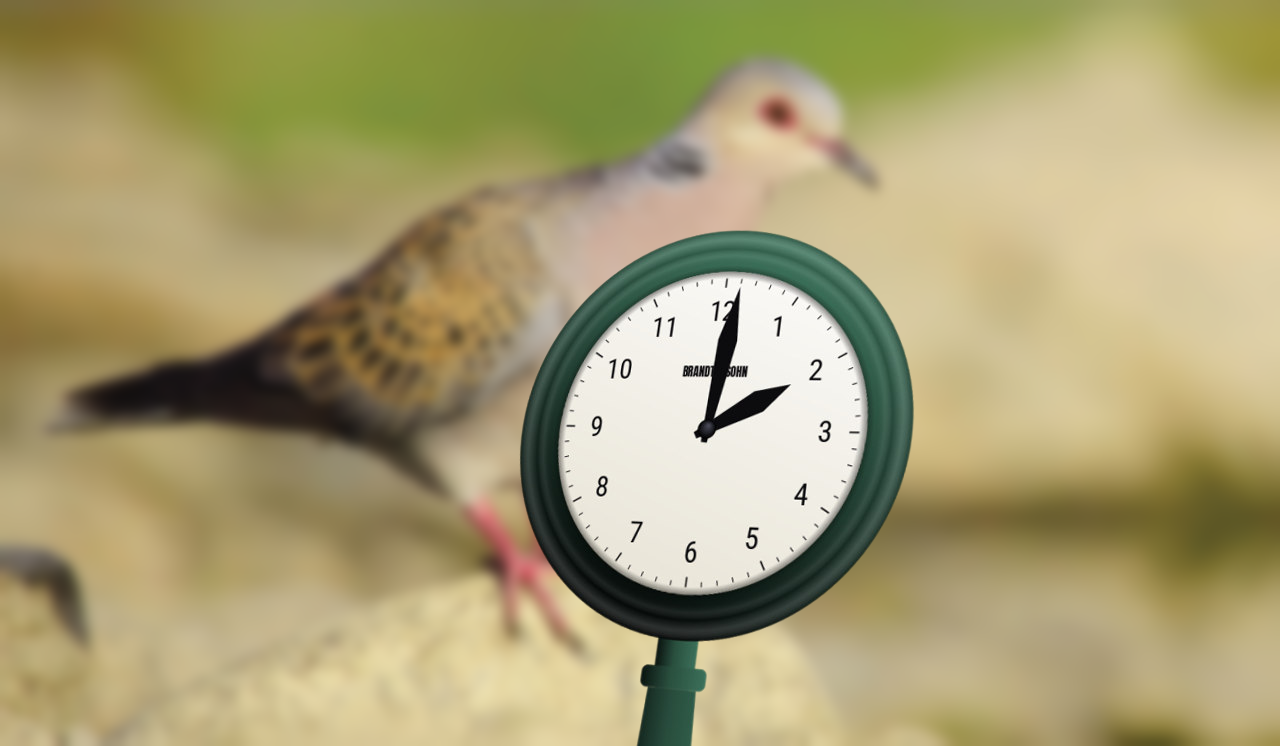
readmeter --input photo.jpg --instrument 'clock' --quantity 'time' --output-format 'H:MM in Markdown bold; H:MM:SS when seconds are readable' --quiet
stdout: **2:01**
